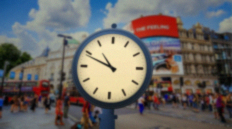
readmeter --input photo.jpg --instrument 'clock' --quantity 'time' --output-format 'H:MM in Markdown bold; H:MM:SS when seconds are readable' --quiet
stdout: **10:49**
